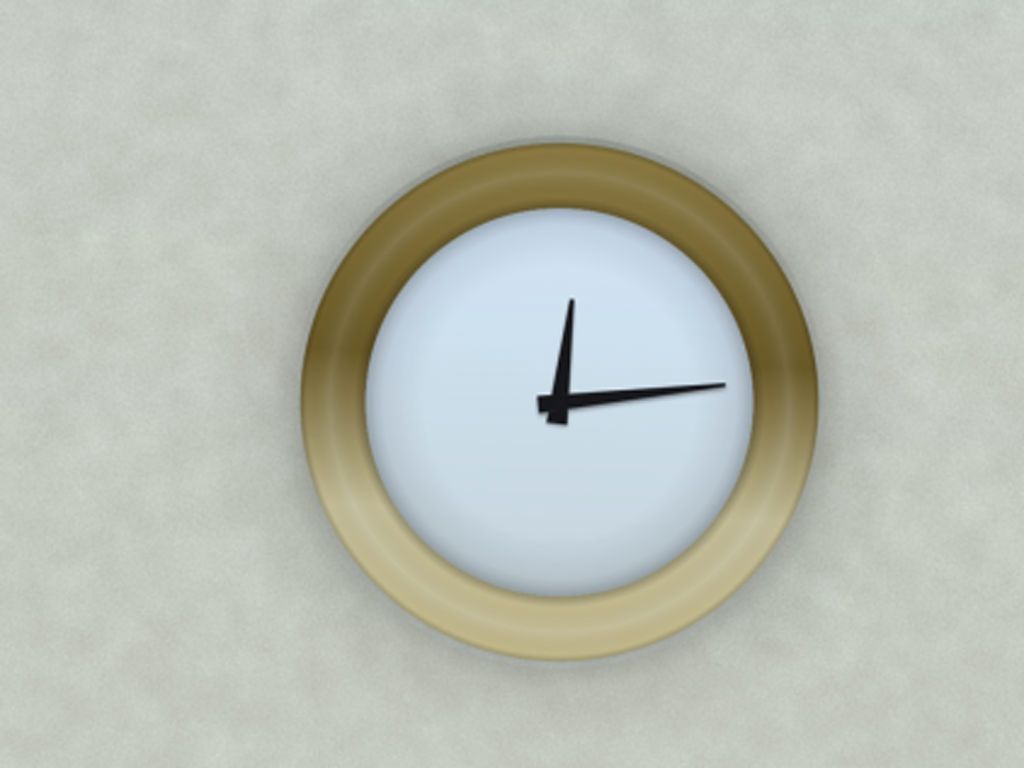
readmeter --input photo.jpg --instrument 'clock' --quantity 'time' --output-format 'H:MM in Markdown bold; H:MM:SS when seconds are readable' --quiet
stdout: **12:14**
